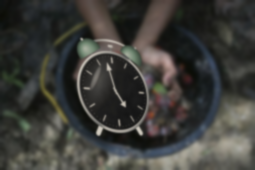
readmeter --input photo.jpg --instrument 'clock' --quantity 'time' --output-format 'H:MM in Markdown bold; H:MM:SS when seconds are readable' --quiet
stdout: **4:58**
